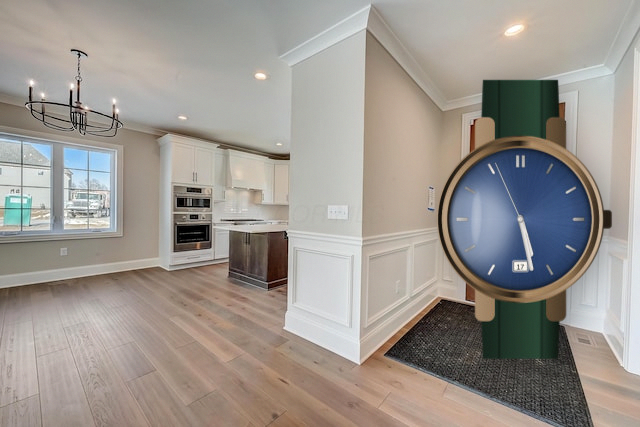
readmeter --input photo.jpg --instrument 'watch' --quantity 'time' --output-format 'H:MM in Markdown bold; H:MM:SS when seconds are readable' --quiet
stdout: **5:27:56**
